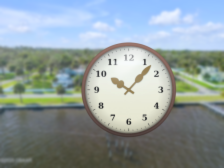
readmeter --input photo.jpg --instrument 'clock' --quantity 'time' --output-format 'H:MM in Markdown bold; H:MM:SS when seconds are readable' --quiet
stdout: **10:07**
